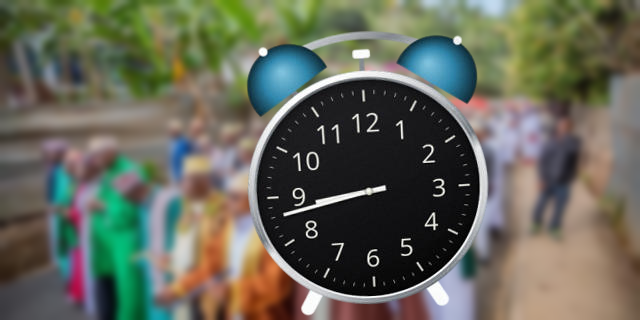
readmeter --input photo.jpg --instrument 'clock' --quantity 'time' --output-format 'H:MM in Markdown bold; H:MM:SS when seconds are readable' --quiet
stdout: **8:43**
